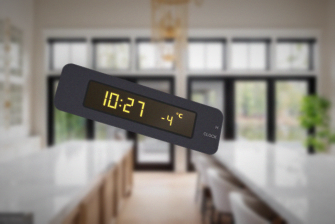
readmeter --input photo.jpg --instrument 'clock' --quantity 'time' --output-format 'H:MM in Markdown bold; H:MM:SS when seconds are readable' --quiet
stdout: **10:27**
